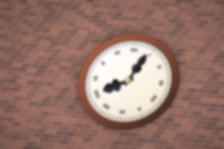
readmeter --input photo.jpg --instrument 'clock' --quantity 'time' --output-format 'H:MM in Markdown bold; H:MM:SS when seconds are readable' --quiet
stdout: **8:04**
